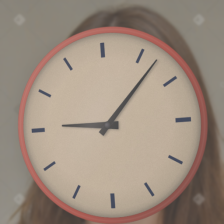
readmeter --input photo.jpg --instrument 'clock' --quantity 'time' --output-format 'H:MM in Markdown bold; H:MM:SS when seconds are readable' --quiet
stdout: **9:07**
